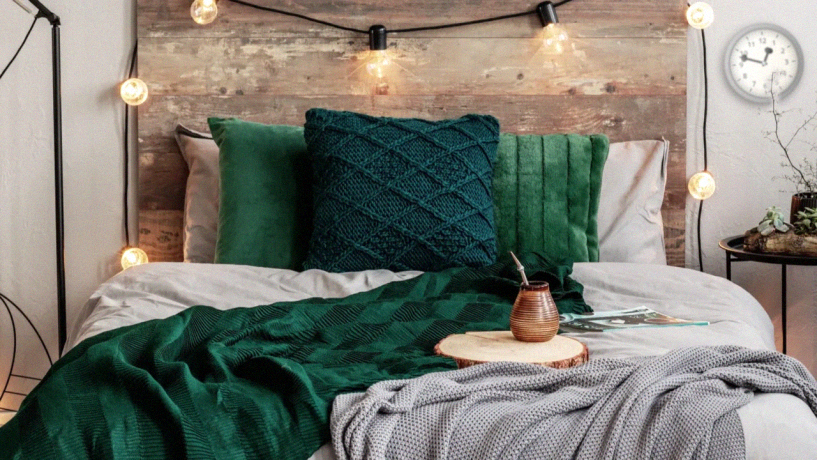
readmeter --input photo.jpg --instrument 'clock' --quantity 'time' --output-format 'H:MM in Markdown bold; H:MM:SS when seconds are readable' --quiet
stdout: **12:48**
